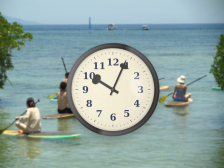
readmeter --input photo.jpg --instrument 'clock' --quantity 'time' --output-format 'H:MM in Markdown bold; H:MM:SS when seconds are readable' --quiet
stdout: **10:04**
